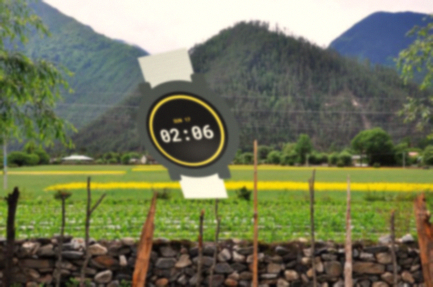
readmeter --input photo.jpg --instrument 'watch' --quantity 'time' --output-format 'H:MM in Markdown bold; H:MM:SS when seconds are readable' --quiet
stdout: **2:06**
